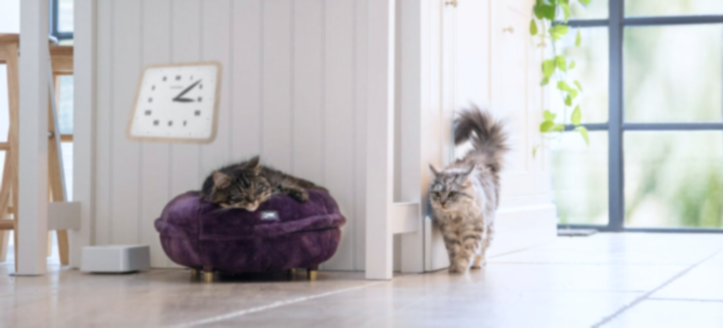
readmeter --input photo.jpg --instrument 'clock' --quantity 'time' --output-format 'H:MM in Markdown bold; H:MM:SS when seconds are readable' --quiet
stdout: **3:08**
